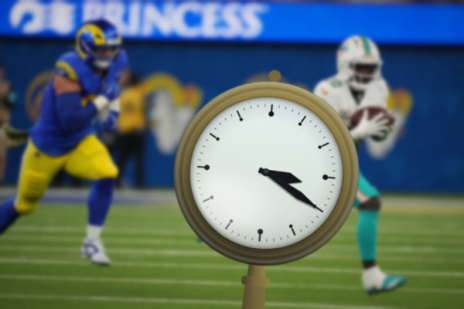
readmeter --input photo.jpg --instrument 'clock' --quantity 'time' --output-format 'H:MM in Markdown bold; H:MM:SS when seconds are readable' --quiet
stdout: **3:20**
